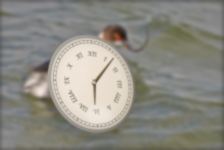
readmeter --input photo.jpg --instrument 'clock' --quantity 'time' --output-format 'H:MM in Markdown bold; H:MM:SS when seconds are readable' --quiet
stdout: **6:07**
